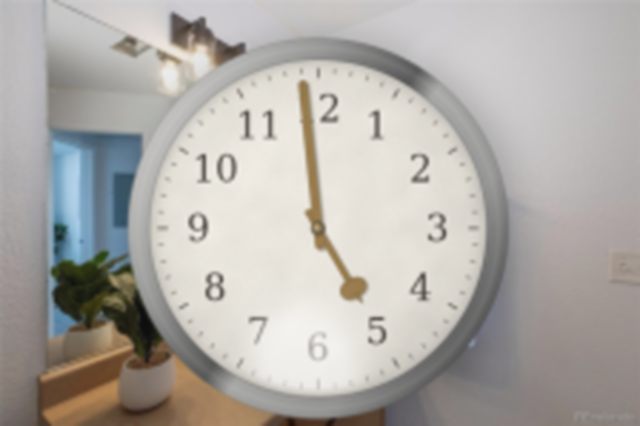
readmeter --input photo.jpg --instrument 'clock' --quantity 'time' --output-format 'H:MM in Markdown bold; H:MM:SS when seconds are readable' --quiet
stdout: **4:59**
